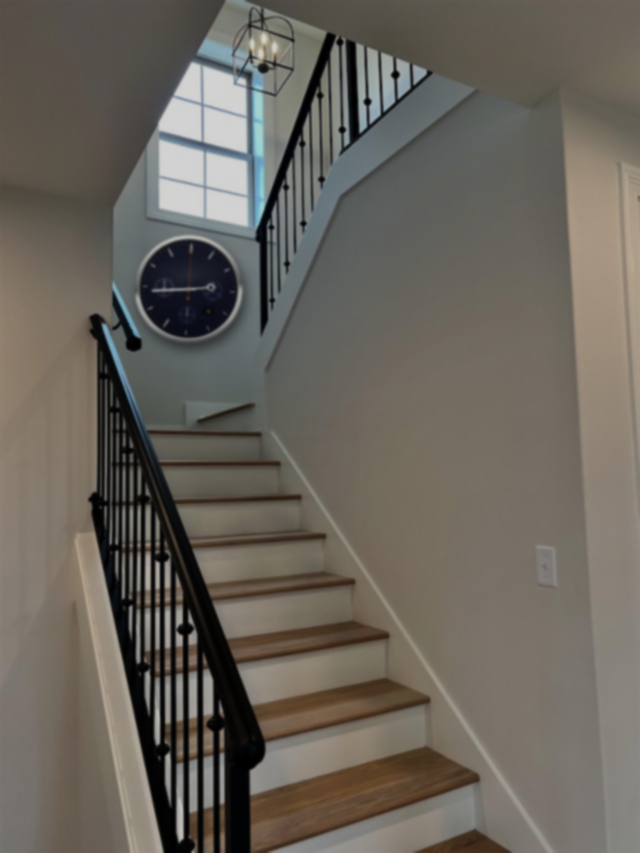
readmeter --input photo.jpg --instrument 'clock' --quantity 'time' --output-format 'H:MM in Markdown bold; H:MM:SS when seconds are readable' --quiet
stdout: **2:44**
